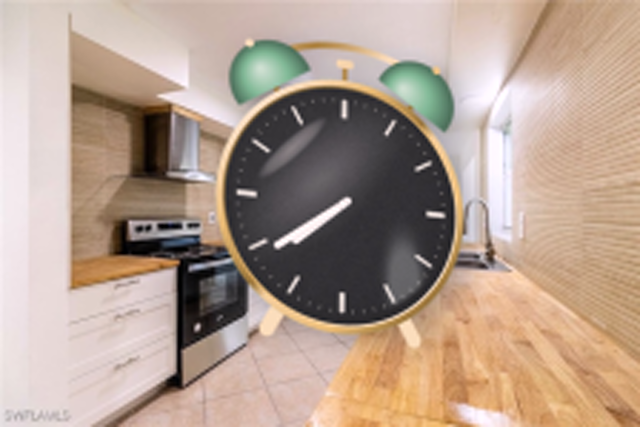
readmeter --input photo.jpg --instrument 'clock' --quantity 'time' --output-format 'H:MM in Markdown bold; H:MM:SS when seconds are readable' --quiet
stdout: **7:39**
